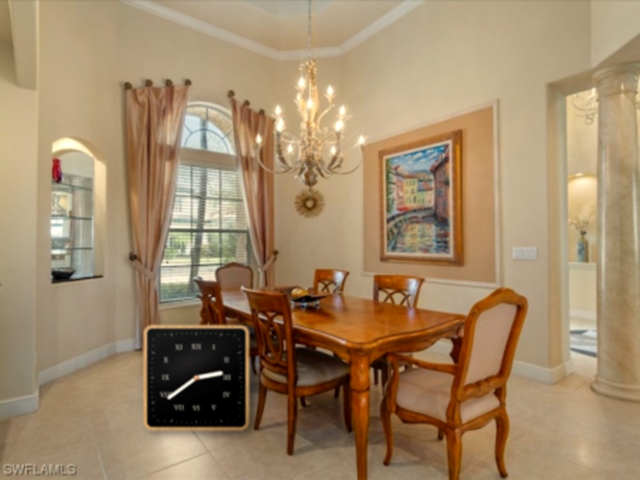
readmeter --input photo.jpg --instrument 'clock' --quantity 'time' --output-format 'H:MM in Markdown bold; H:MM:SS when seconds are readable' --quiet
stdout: **2:39**
